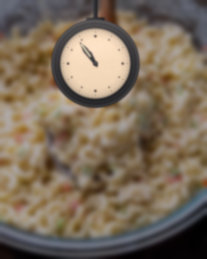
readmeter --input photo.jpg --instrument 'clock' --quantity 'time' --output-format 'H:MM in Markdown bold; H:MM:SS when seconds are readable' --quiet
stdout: **10:54**
